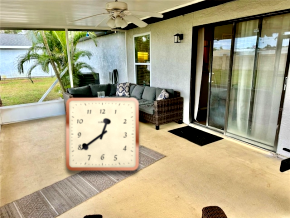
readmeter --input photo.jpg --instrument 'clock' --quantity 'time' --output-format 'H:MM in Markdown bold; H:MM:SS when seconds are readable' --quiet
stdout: **12:39**
